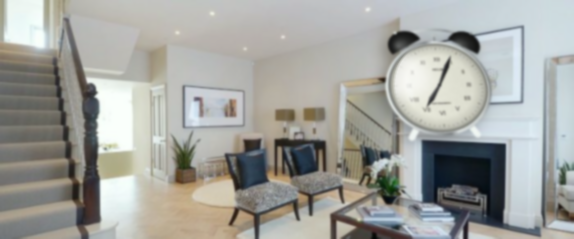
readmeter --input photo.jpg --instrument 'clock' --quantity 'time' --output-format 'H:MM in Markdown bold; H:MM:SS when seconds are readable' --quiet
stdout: **7:04**
